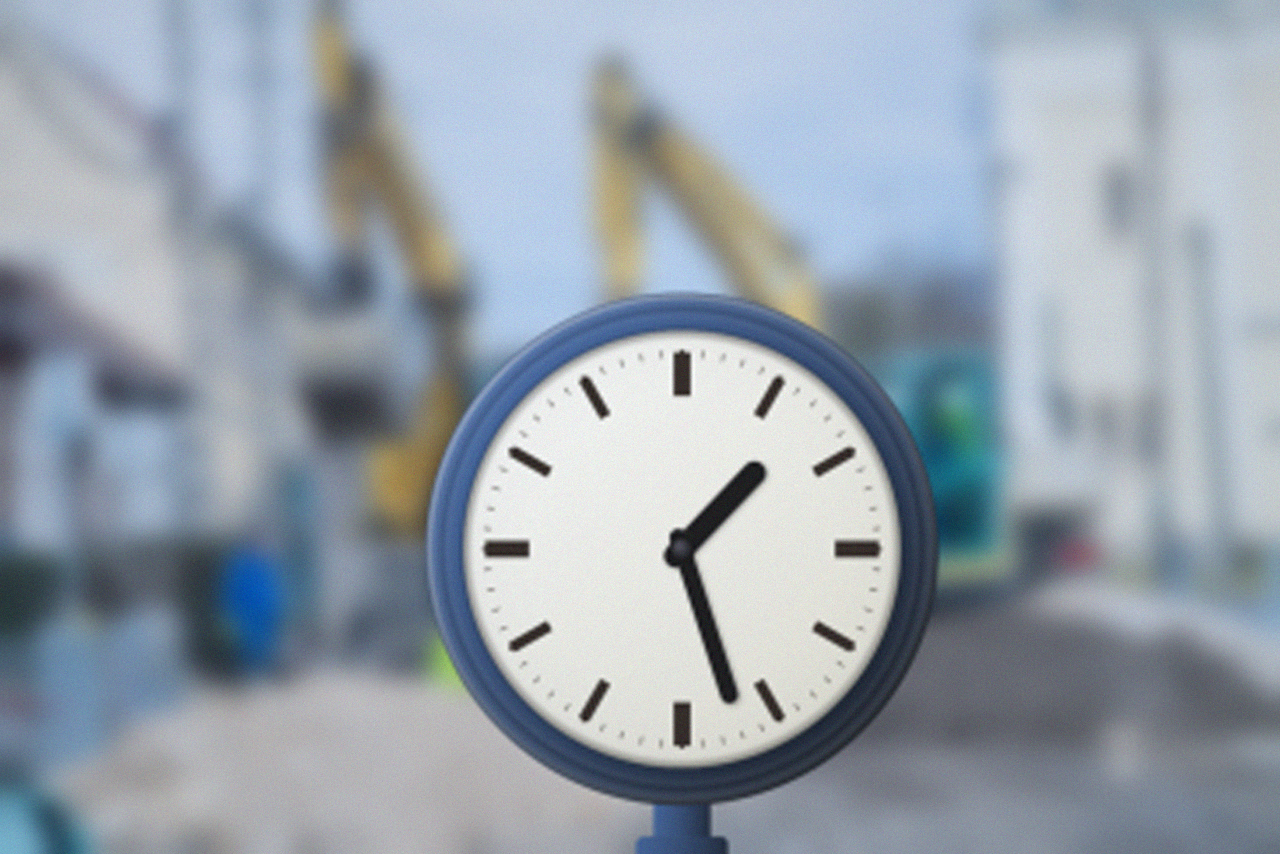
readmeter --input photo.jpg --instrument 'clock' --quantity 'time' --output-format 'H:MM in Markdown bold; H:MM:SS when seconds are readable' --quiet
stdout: **1:27**
